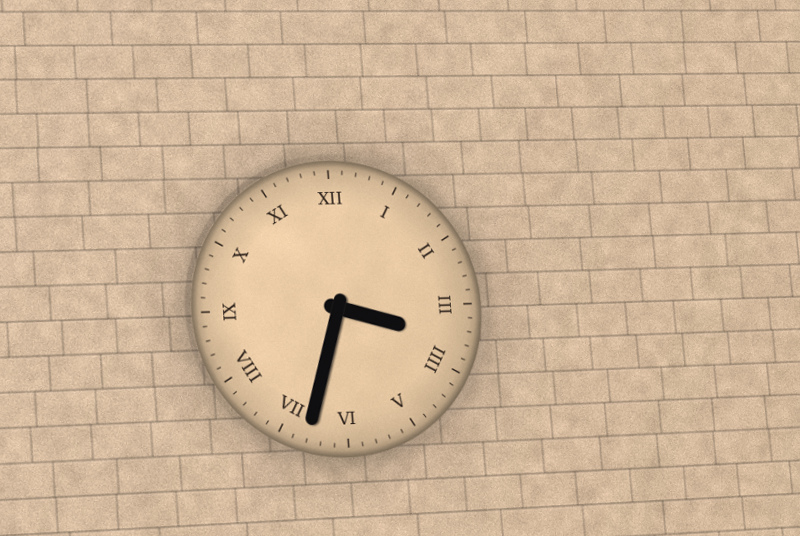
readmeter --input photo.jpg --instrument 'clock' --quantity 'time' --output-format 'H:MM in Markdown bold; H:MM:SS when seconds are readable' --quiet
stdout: **3:33**
